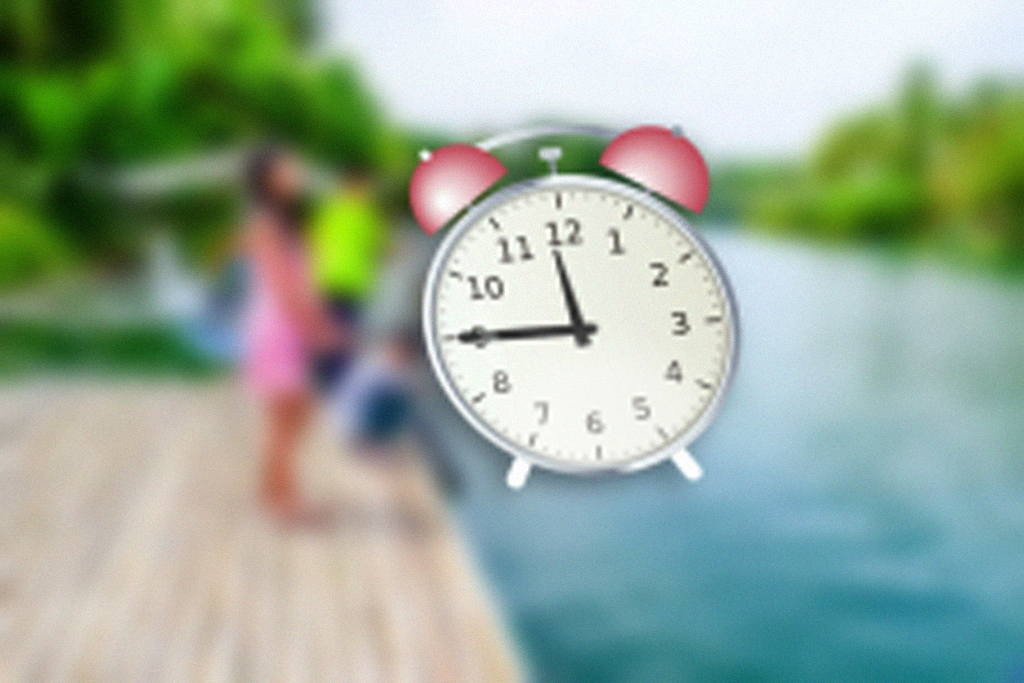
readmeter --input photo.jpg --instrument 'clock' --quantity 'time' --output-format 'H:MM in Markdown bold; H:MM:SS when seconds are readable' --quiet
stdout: **11:45**
